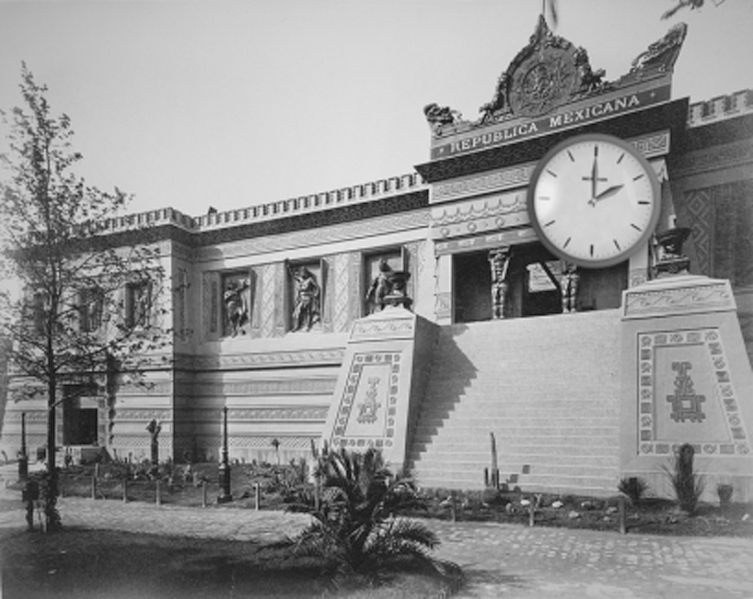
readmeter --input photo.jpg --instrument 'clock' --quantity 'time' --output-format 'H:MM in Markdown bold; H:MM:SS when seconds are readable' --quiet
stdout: **2:00**
